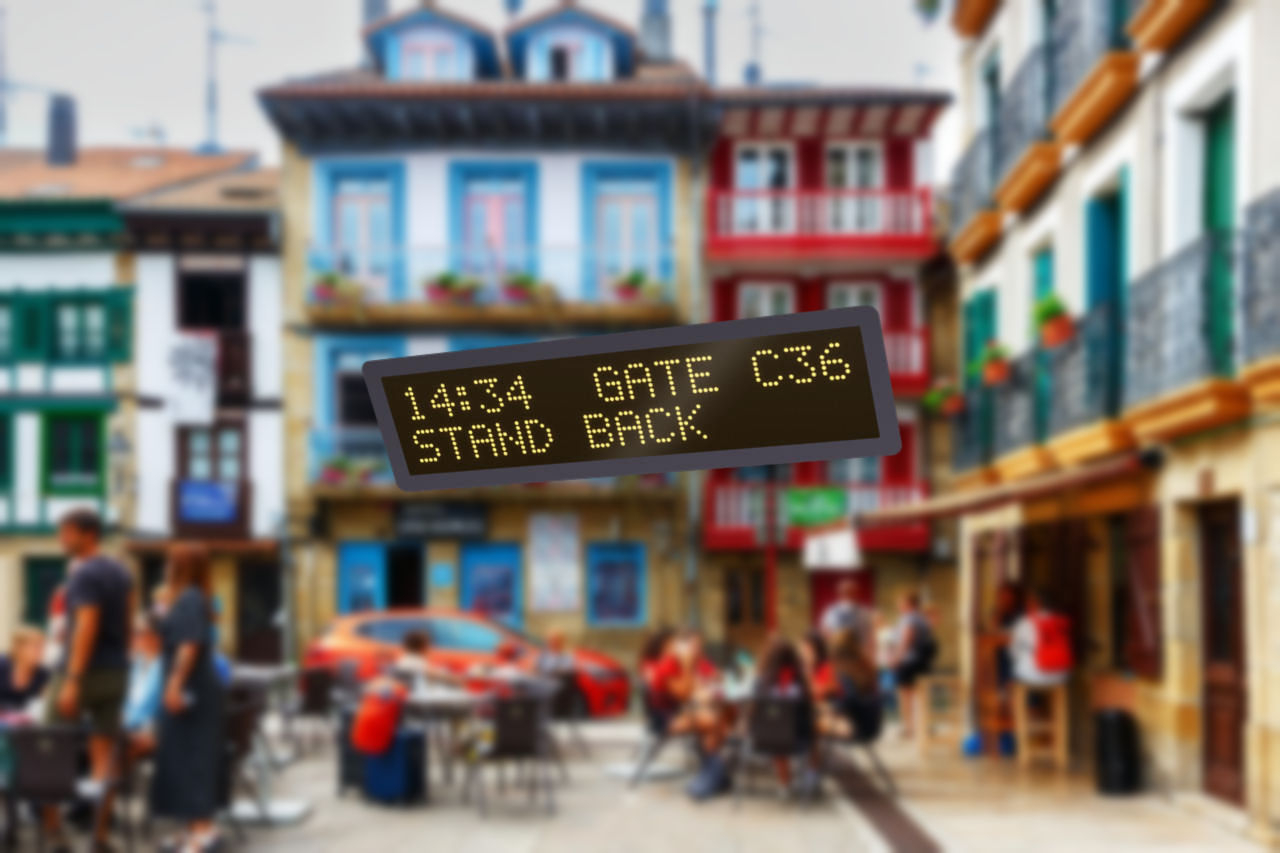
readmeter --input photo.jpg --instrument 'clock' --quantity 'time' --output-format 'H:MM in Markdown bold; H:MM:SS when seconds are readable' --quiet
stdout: **14:34**
